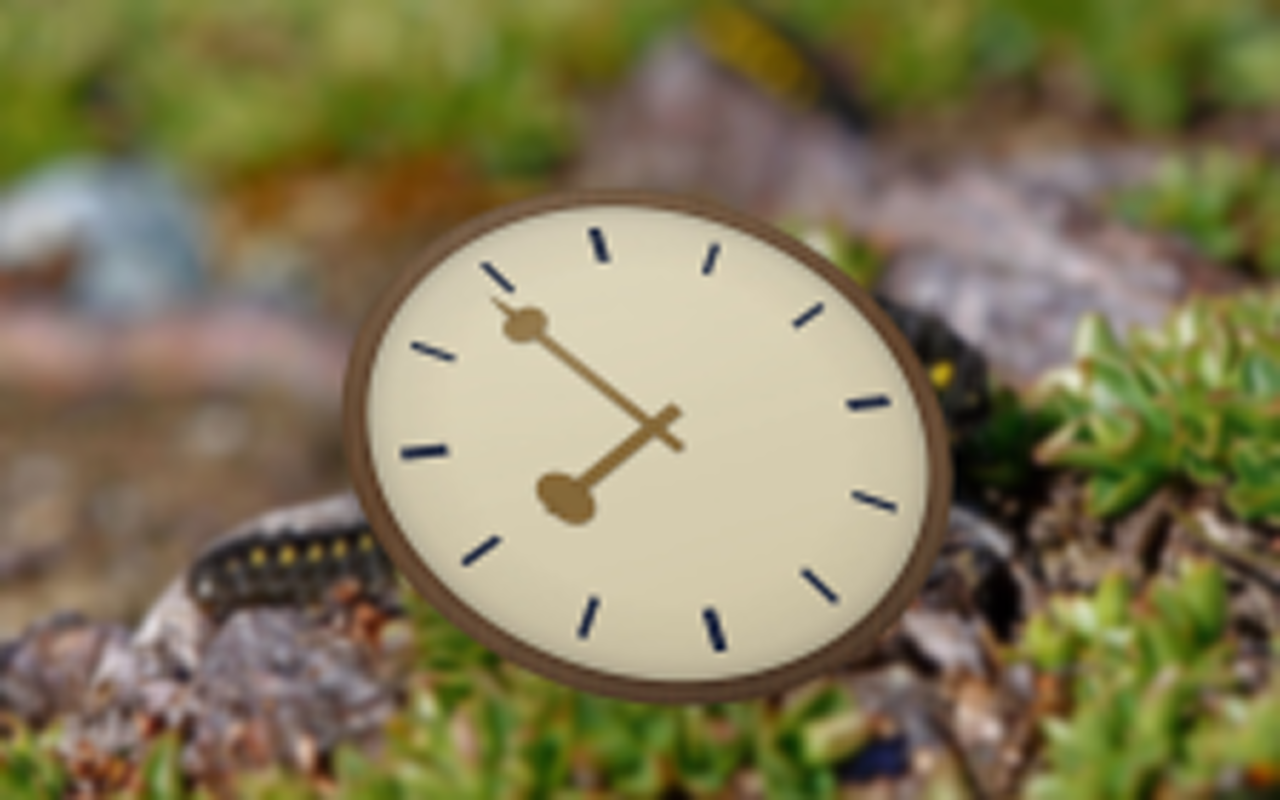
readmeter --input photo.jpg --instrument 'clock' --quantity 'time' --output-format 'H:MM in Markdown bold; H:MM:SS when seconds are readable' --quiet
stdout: **7:54**
